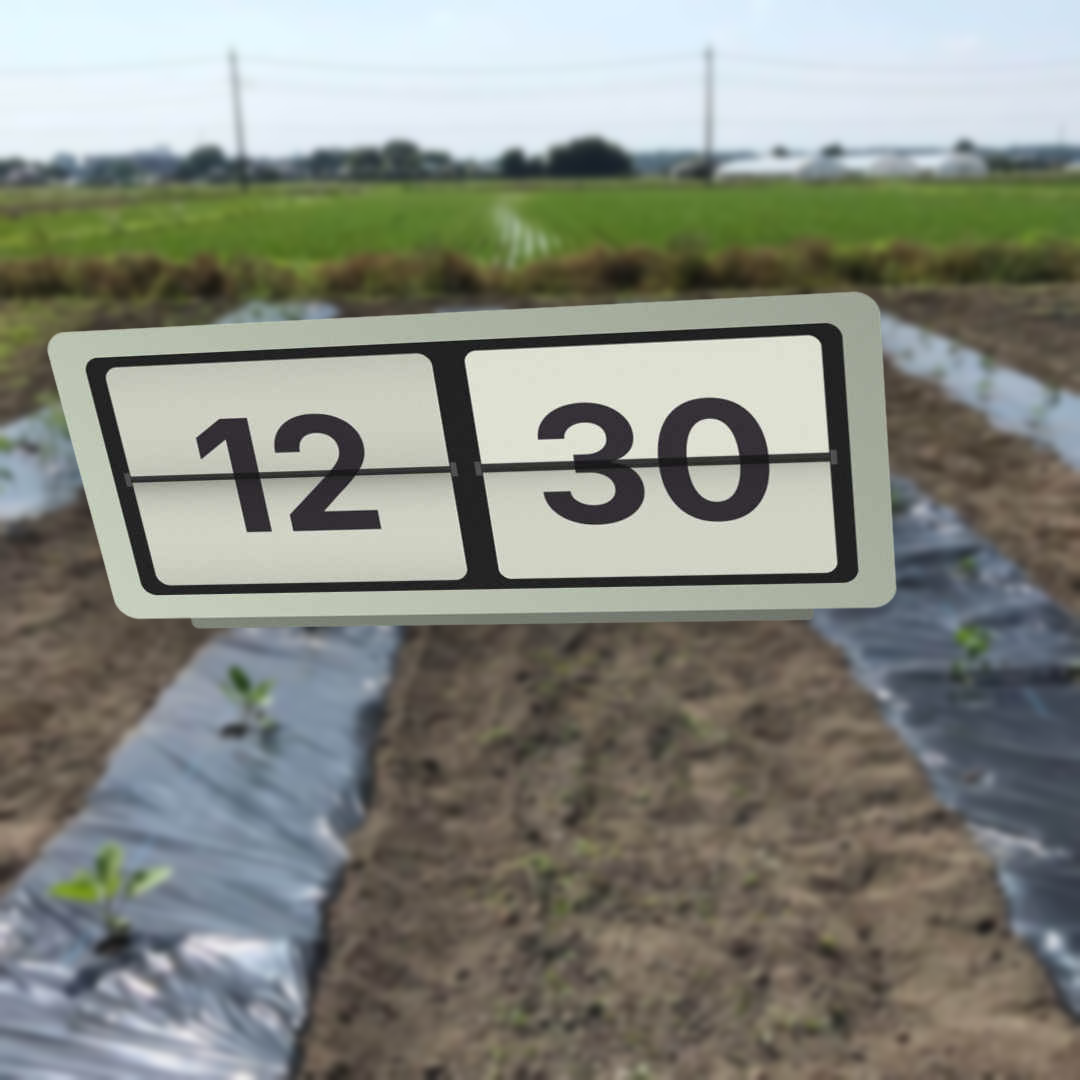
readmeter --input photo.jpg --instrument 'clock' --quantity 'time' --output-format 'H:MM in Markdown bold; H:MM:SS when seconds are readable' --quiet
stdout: **12:30**
